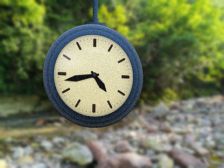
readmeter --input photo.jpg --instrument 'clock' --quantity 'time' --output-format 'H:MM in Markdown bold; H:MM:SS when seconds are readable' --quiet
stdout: **4:43**
